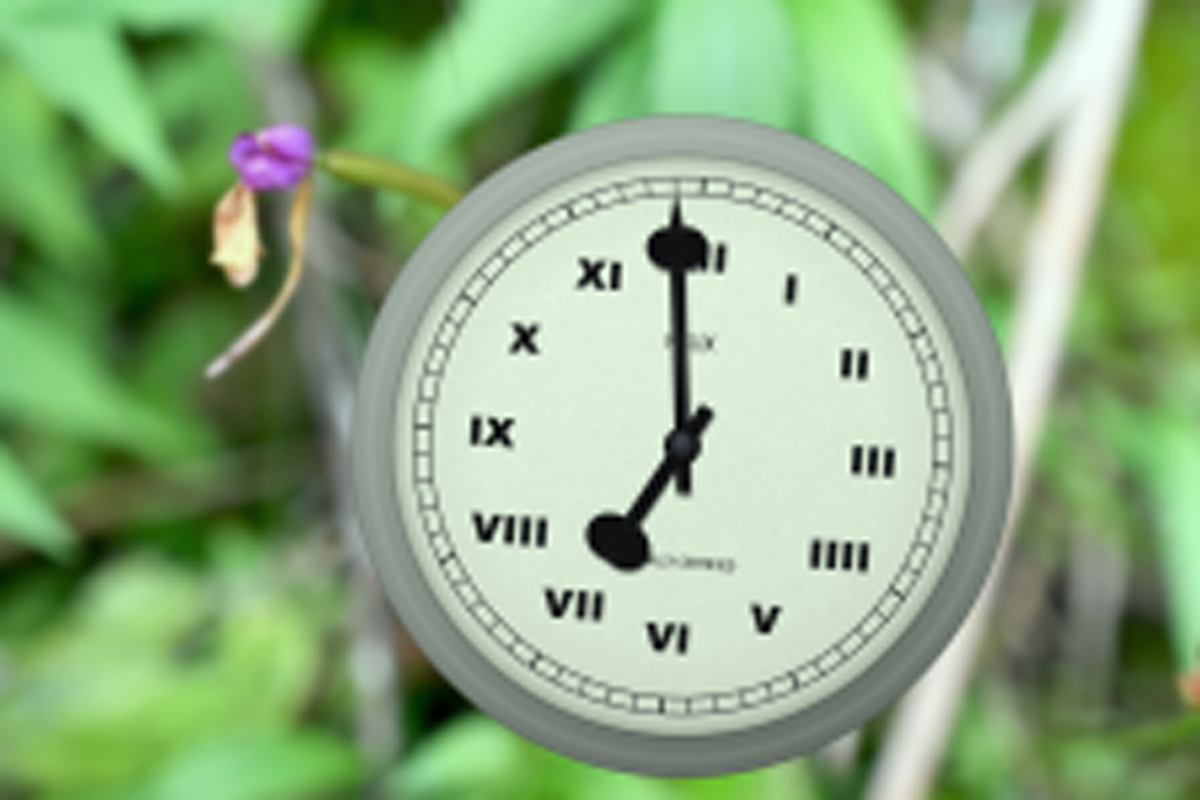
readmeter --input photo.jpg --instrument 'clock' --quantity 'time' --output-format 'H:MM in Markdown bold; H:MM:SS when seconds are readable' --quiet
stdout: **6:59**
